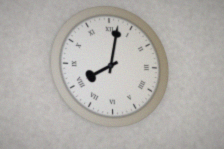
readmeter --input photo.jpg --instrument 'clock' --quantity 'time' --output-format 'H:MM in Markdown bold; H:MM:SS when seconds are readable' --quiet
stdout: **8:02**
